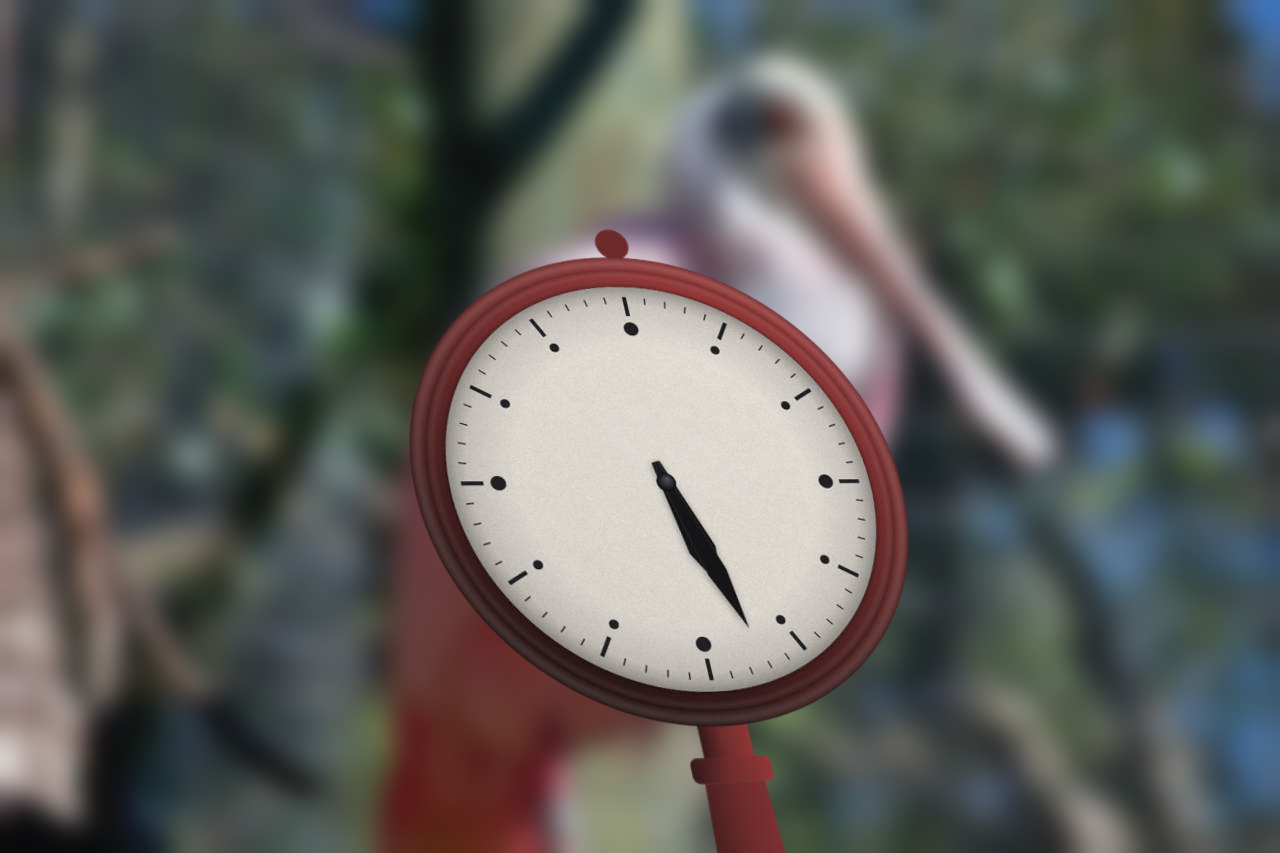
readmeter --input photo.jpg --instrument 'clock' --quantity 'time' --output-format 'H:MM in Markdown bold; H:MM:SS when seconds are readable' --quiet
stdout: **5:27**
